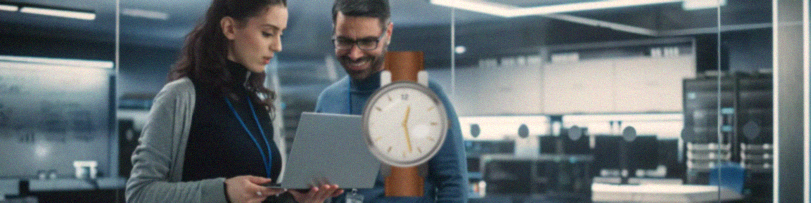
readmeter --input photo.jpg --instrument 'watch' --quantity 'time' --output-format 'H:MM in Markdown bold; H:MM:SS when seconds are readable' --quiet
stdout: **12:28**
